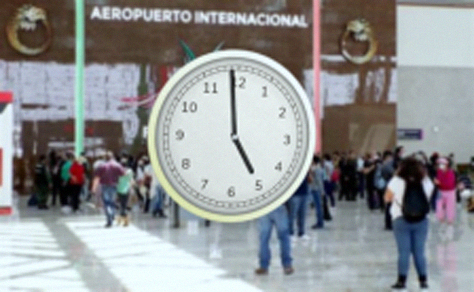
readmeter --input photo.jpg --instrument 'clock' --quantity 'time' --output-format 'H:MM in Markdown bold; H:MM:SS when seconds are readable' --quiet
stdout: **4:59**
